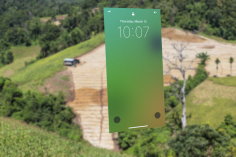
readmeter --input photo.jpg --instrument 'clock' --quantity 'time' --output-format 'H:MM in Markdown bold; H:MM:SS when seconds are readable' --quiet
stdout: **10:07**
